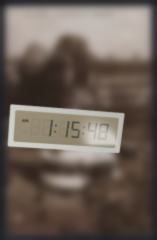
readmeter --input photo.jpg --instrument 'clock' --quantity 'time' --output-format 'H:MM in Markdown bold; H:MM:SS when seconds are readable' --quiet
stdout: **1:15:48**
